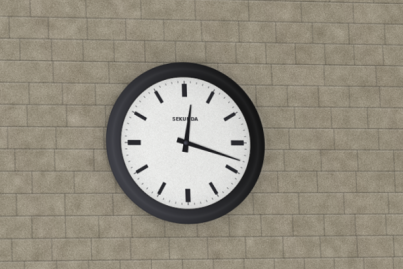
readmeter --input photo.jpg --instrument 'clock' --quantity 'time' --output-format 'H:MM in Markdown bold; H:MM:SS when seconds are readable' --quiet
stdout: **12:18**
